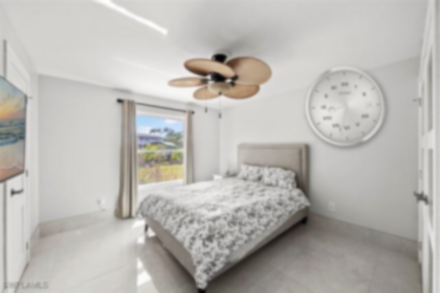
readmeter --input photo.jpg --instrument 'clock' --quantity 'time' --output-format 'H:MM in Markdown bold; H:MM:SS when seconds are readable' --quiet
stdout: **8:32**
